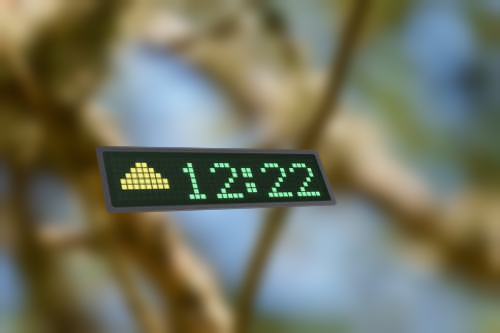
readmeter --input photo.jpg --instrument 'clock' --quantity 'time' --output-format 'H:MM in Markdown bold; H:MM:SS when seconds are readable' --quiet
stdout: **12:22**
